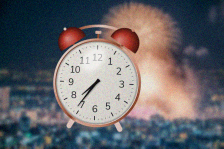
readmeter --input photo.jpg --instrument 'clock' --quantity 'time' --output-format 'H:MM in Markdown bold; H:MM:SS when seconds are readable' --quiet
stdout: **7:36**
